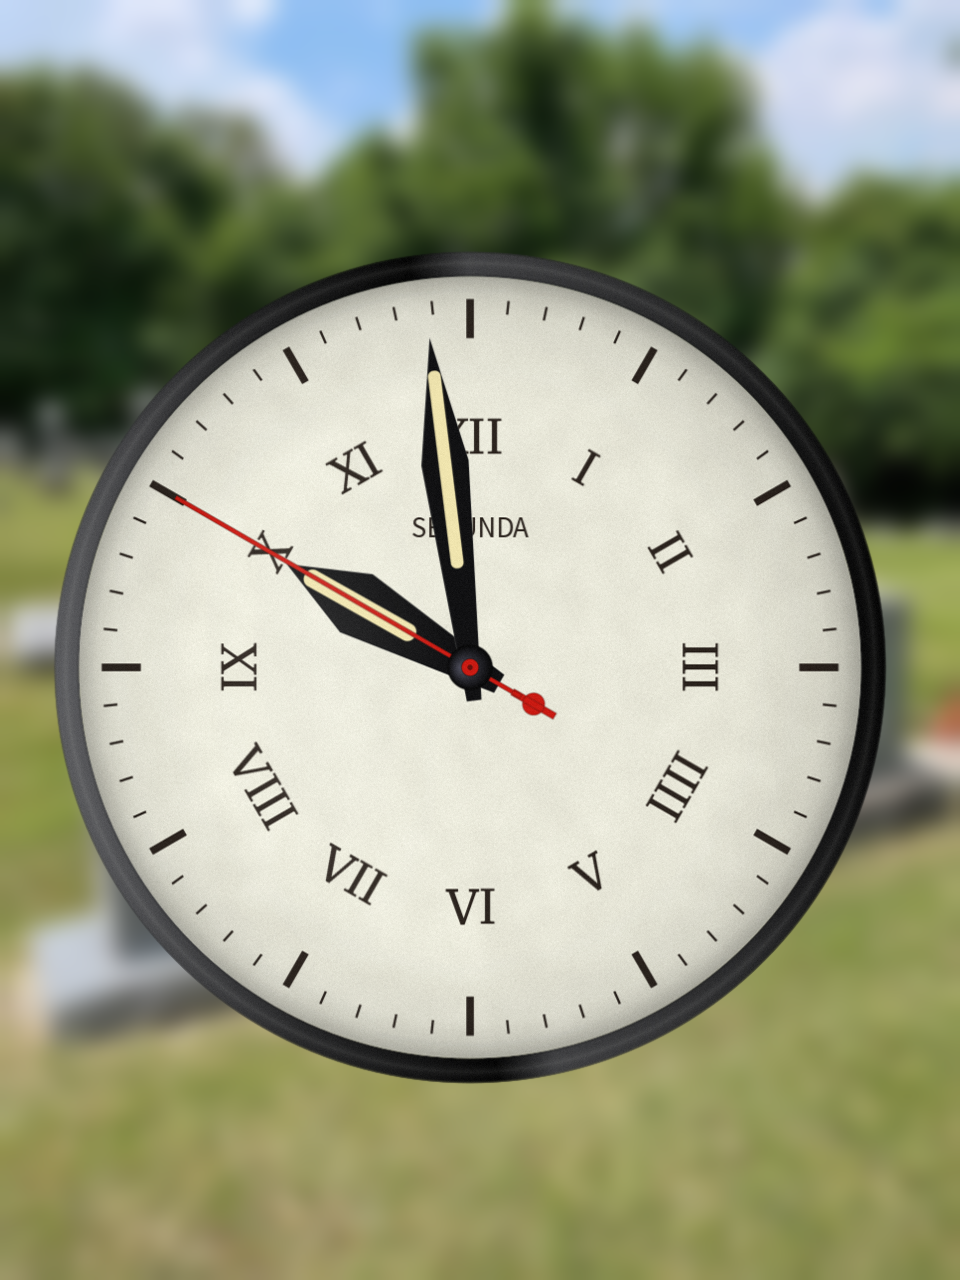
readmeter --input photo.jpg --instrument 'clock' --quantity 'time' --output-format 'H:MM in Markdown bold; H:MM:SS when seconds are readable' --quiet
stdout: **9:58:50**
